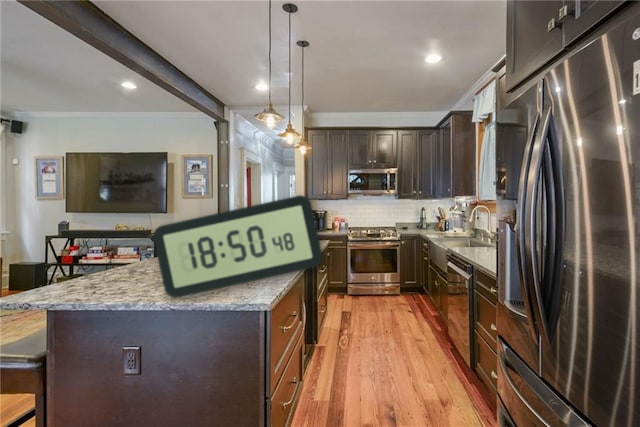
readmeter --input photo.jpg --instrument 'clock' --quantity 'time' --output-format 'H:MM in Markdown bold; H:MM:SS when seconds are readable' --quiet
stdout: **18:50:48**
